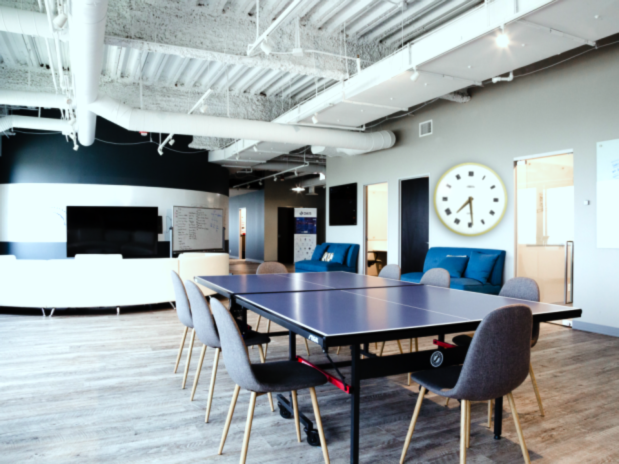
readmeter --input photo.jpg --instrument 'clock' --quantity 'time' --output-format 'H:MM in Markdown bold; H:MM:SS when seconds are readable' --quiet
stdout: **7:29**
